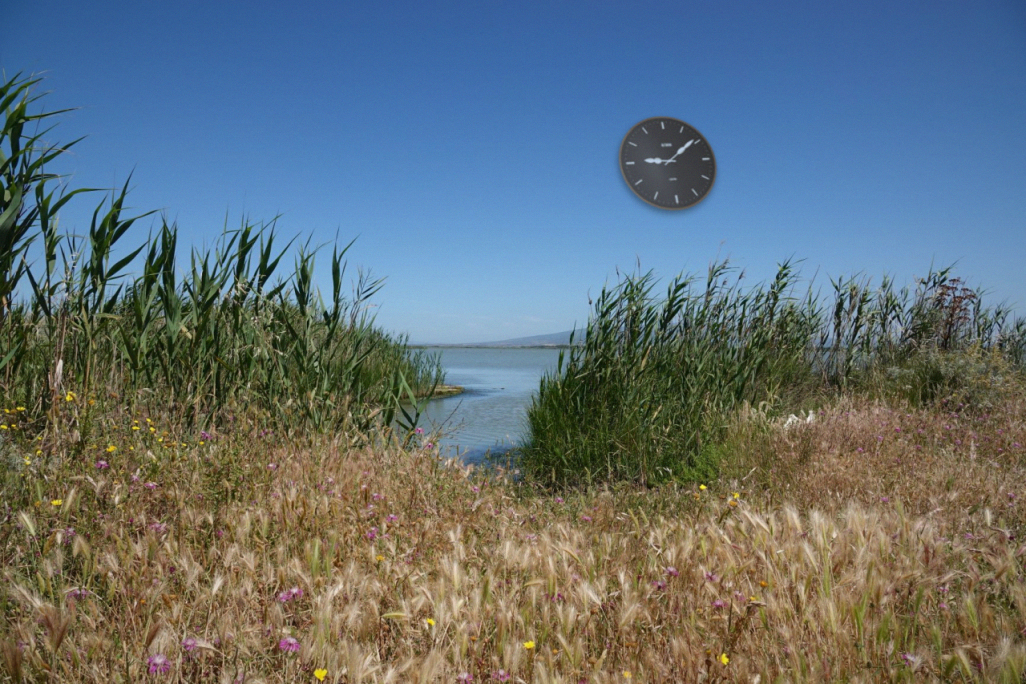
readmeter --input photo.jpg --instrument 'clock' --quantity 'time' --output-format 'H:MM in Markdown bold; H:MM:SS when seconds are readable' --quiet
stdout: **9:09**
